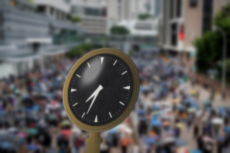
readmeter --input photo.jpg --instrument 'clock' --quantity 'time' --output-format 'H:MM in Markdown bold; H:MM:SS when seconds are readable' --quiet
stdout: **7:34**
